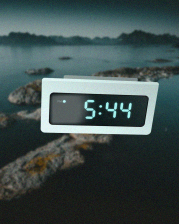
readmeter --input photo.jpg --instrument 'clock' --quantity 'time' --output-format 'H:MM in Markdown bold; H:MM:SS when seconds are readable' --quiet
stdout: **5:44**
